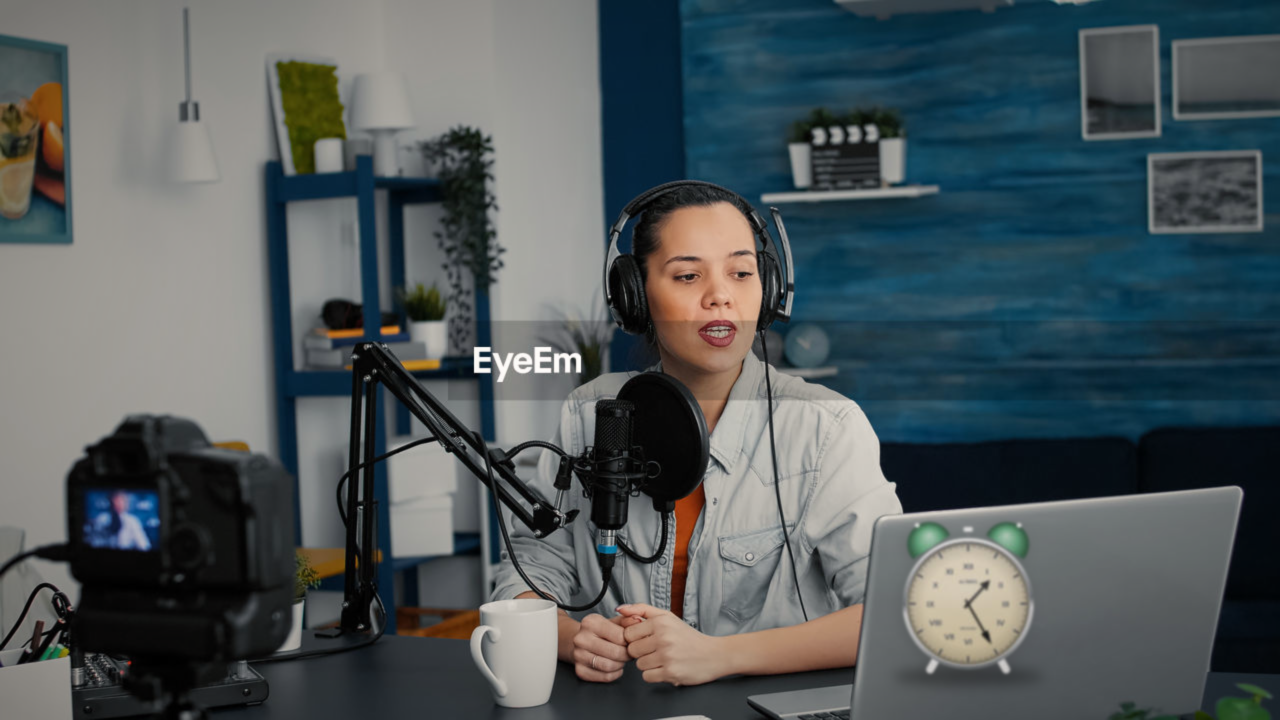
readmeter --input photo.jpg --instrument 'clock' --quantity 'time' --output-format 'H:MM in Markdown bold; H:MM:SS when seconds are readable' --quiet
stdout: **1:25**
